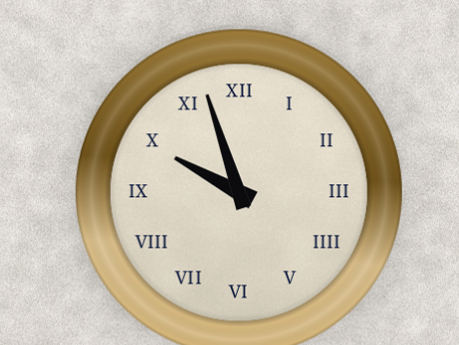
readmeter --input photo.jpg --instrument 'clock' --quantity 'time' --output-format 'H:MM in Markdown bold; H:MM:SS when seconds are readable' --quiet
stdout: **9:57**
